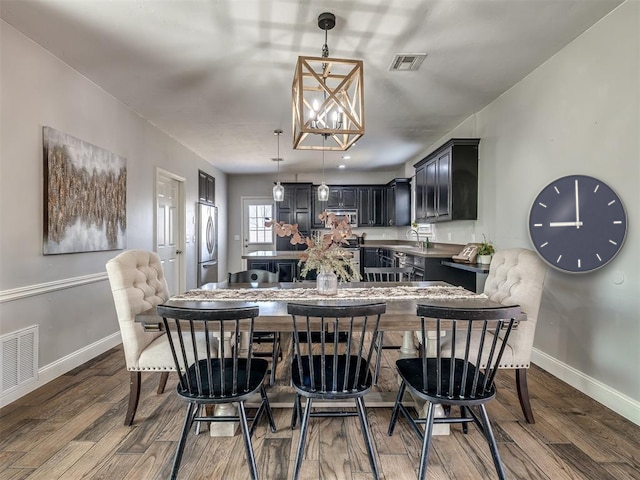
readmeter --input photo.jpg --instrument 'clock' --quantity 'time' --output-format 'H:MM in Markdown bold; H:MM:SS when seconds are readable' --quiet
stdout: **9:00**
